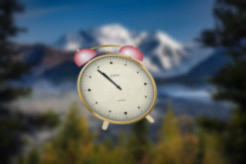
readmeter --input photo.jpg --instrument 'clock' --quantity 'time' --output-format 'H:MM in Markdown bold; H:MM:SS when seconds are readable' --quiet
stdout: **10:54**
